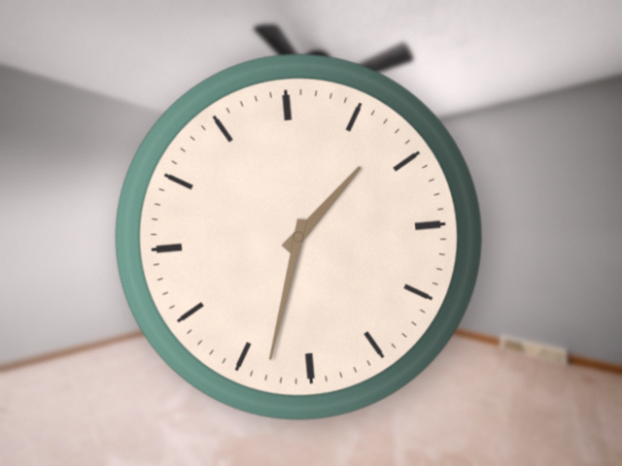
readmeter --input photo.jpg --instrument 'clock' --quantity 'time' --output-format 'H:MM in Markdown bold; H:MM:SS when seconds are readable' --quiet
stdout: **1:33**
